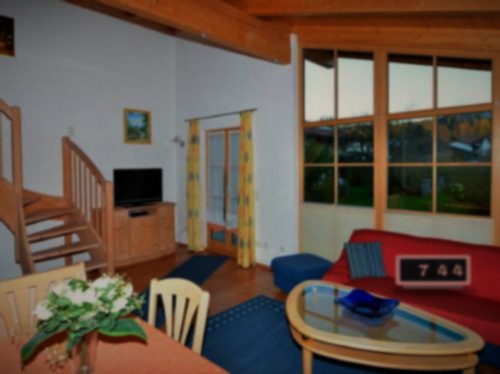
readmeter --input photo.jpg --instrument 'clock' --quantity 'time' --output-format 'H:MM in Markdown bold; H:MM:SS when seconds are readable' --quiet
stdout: **7:44**
